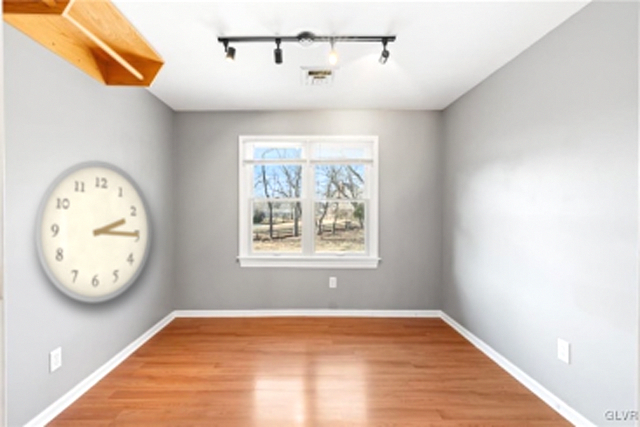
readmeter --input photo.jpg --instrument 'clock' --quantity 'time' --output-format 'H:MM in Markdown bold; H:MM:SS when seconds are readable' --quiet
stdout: **2:15**
